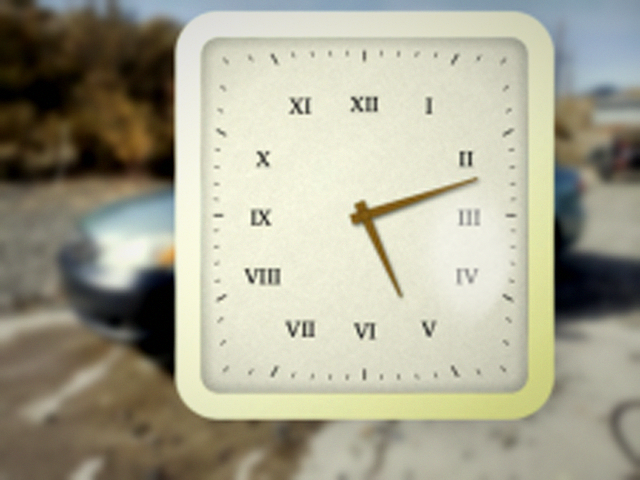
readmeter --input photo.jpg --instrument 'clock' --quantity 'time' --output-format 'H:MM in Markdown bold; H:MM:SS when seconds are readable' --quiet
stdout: **5:12**
